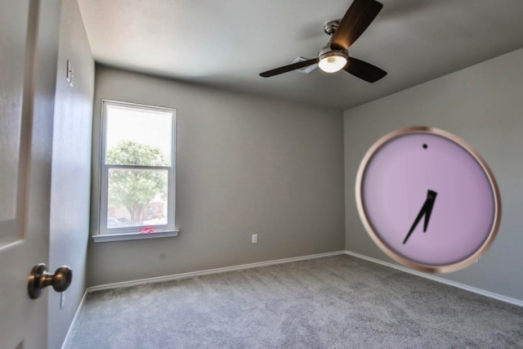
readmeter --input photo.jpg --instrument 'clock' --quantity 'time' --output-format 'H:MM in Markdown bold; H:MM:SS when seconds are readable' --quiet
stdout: **6:36**
